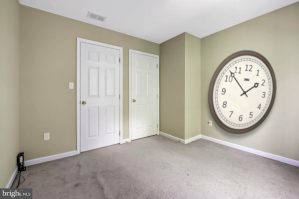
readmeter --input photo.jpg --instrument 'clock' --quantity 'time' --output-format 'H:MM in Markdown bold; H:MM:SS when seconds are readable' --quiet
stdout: **1:52**
